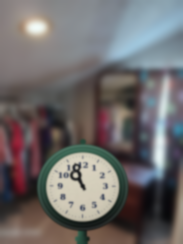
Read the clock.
10:57
